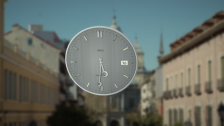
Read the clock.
5:31
